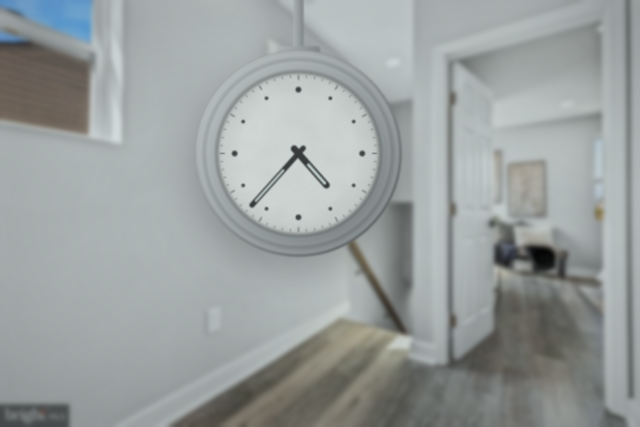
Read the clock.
4:37
